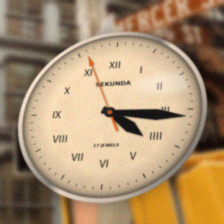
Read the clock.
4:15:56
